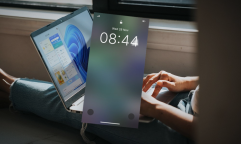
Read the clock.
8:44
